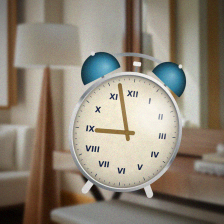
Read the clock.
8:57
